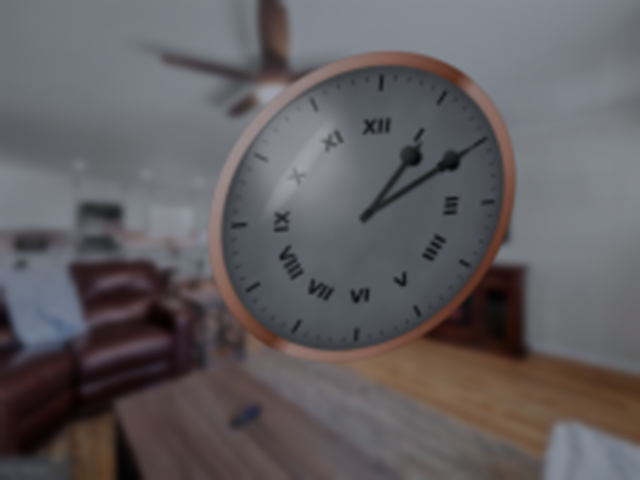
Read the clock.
1:10
